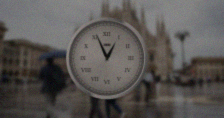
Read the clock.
12:56
